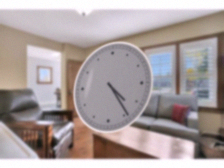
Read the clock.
4:24
